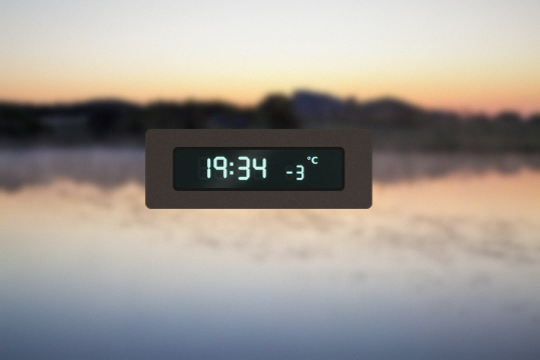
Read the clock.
19:34
